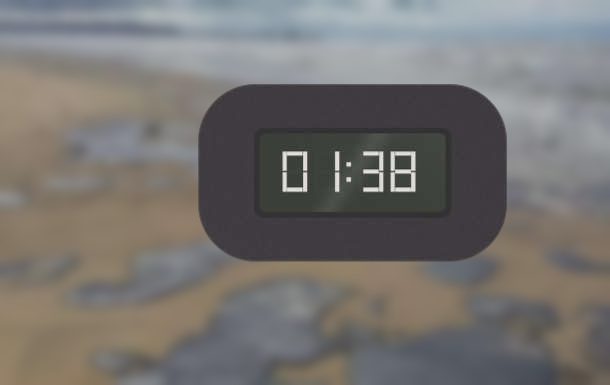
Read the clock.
1:38
